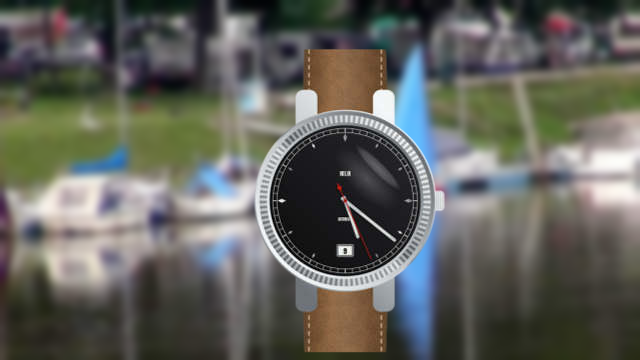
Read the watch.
5:21:26
